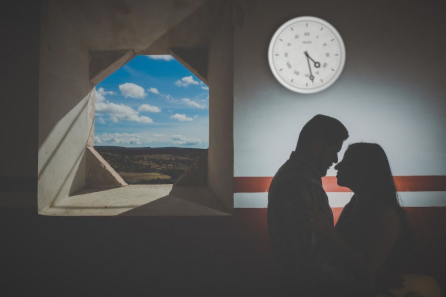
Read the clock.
4:28
